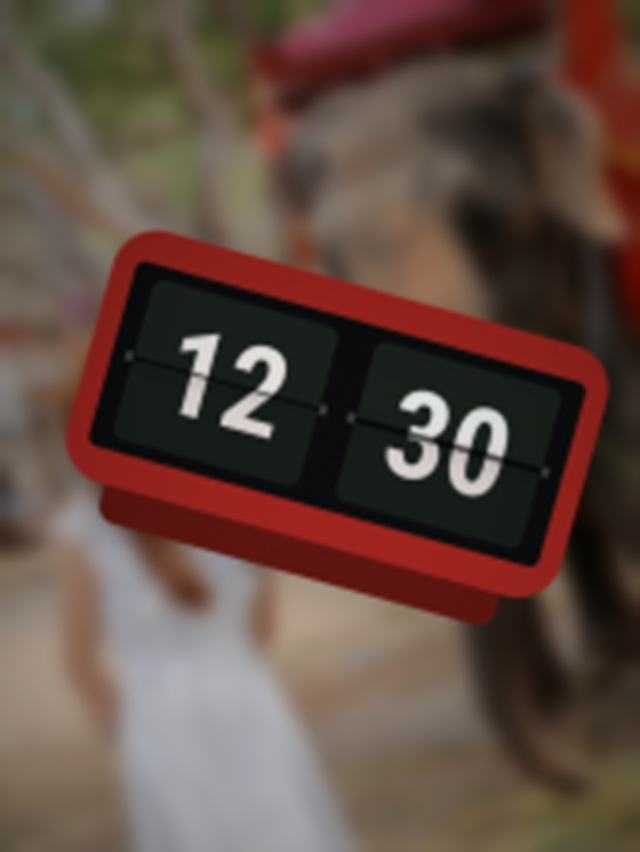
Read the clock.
12:30
